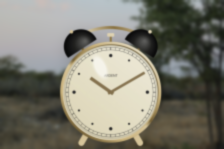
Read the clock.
10:10
